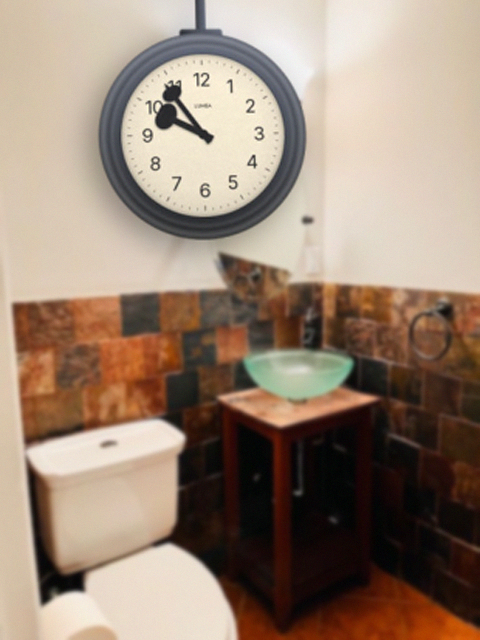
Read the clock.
9:54
